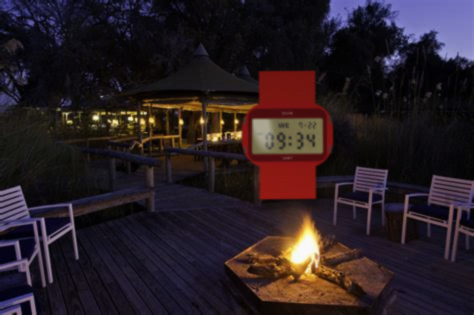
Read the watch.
9:34
